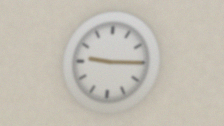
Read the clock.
9:15
